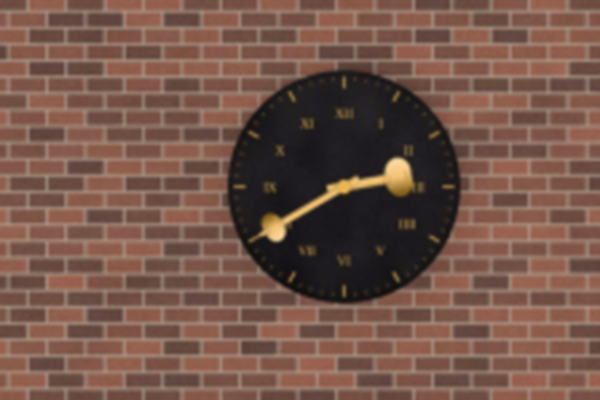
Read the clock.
2:40
